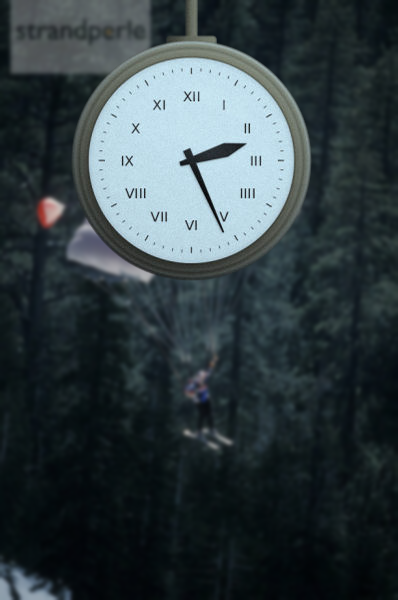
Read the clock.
2:26
